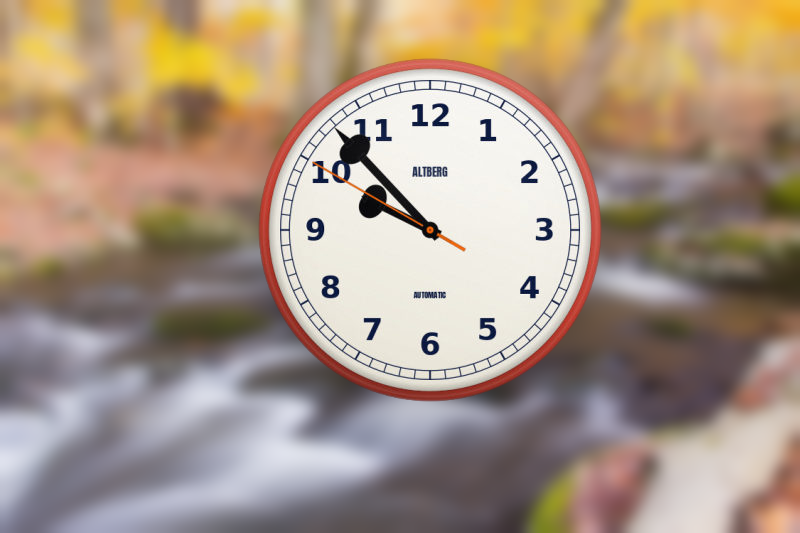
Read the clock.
9:52:50
